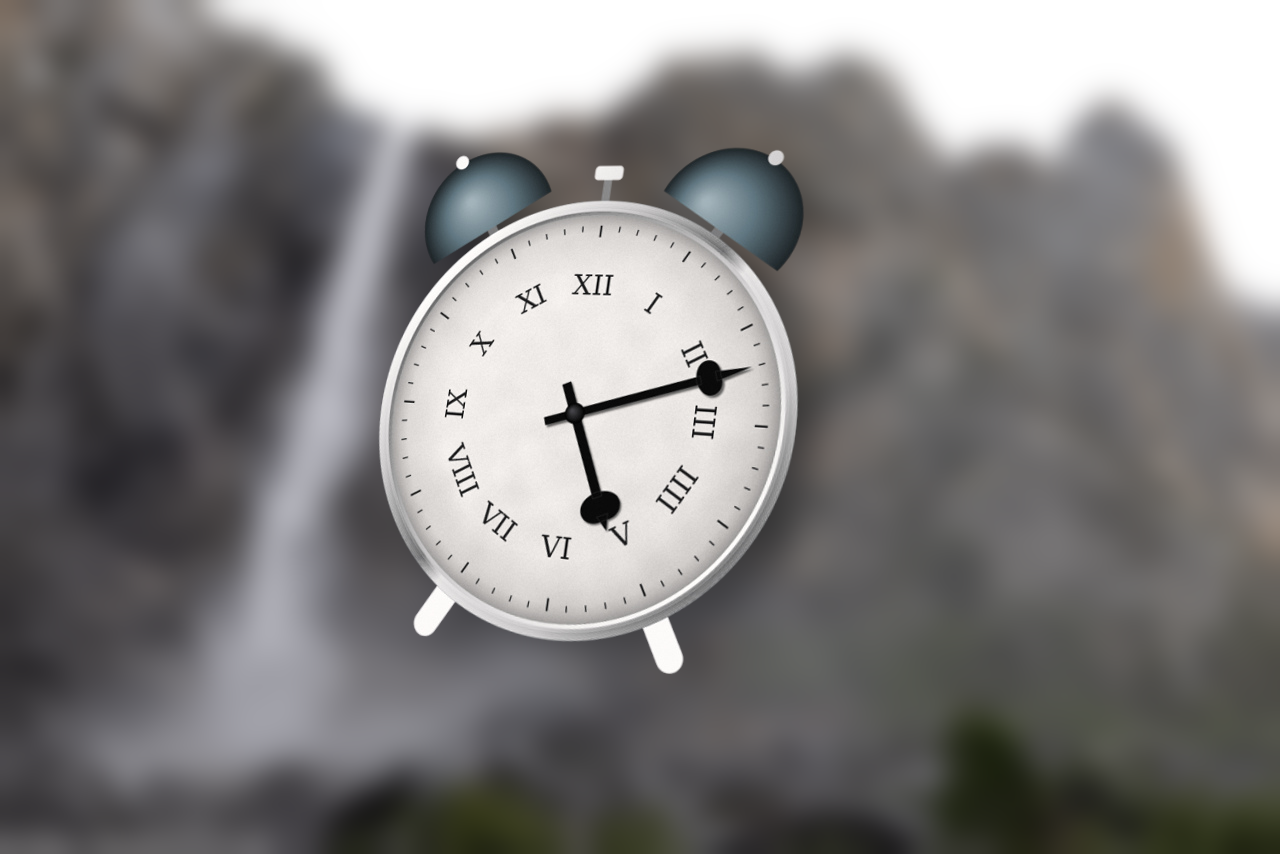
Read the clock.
5:12
